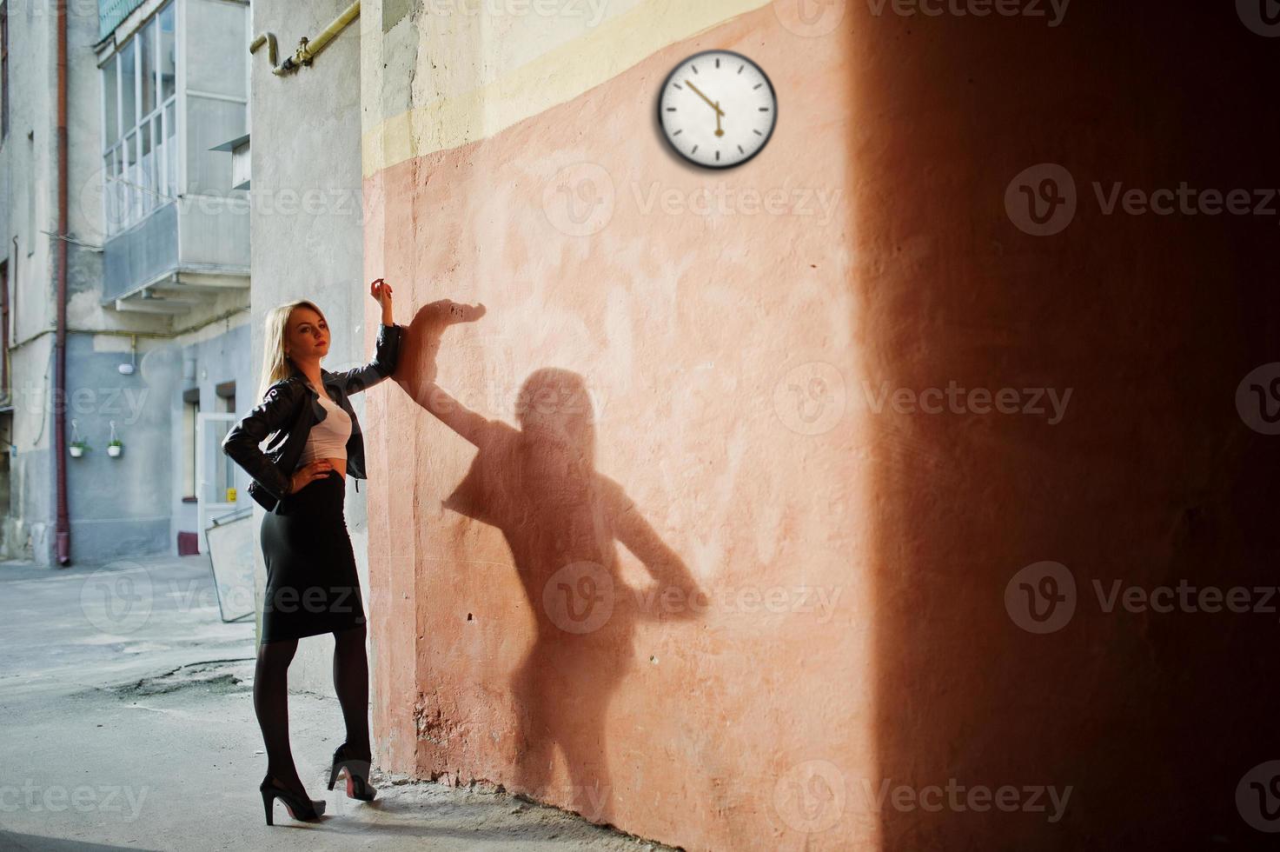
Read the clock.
5:52
